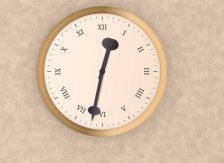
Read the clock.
12:32
